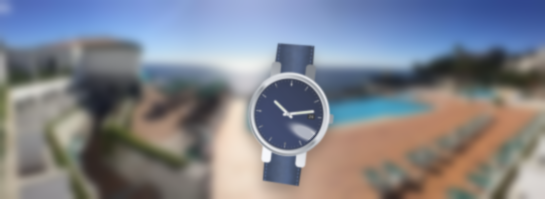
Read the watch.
10:13
